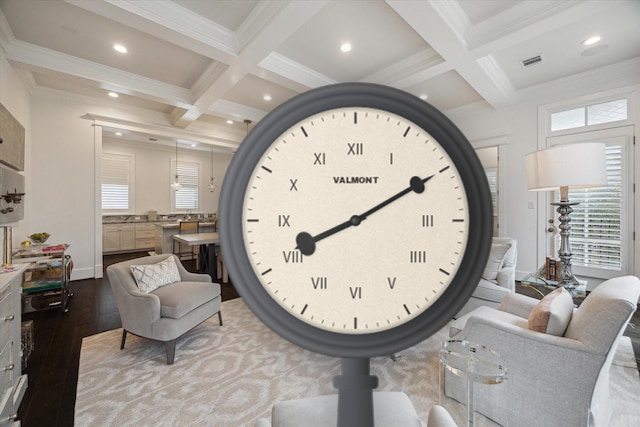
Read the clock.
8:10
